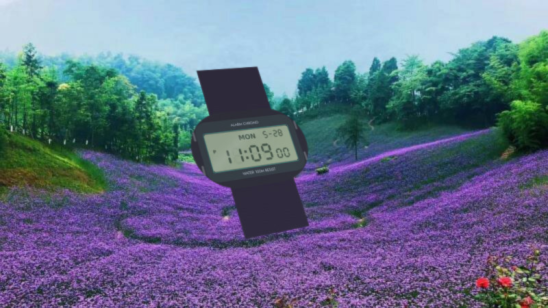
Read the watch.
11:09:00
